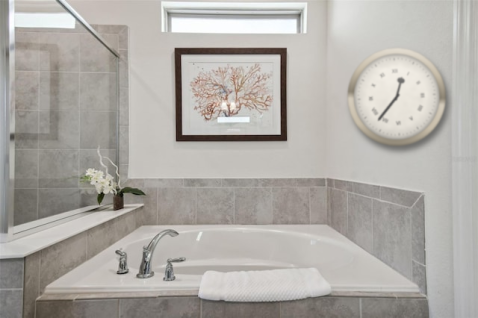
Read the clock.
12:37
